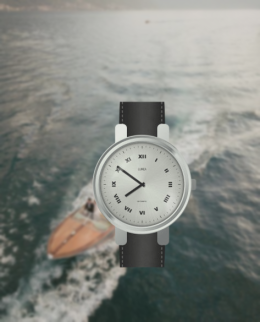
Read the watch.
7:51
